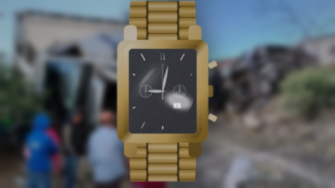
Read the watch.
9:02
